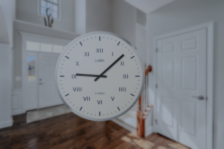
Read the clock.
9:08
